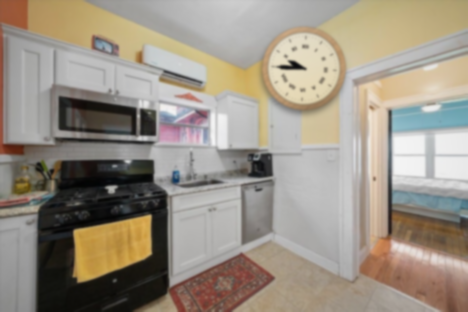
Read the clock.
9:45
